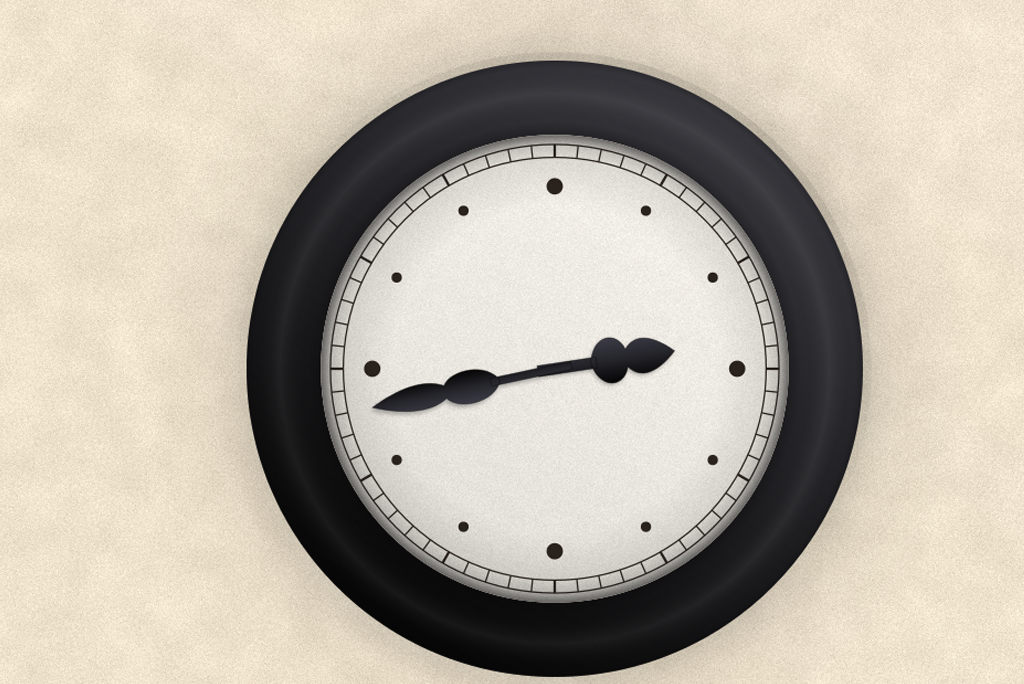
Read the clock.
2:43
